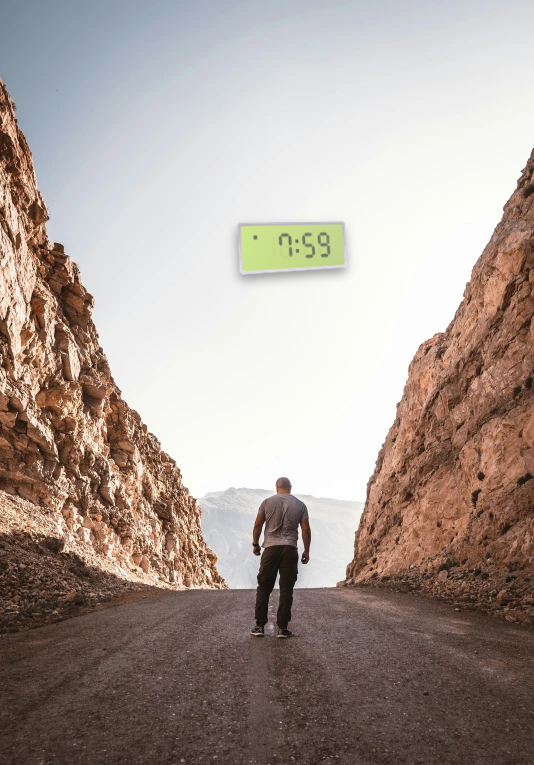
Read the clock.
7:59
